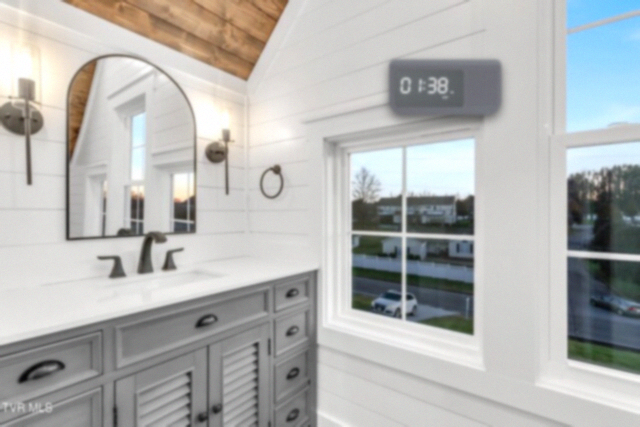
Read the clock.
1:38
